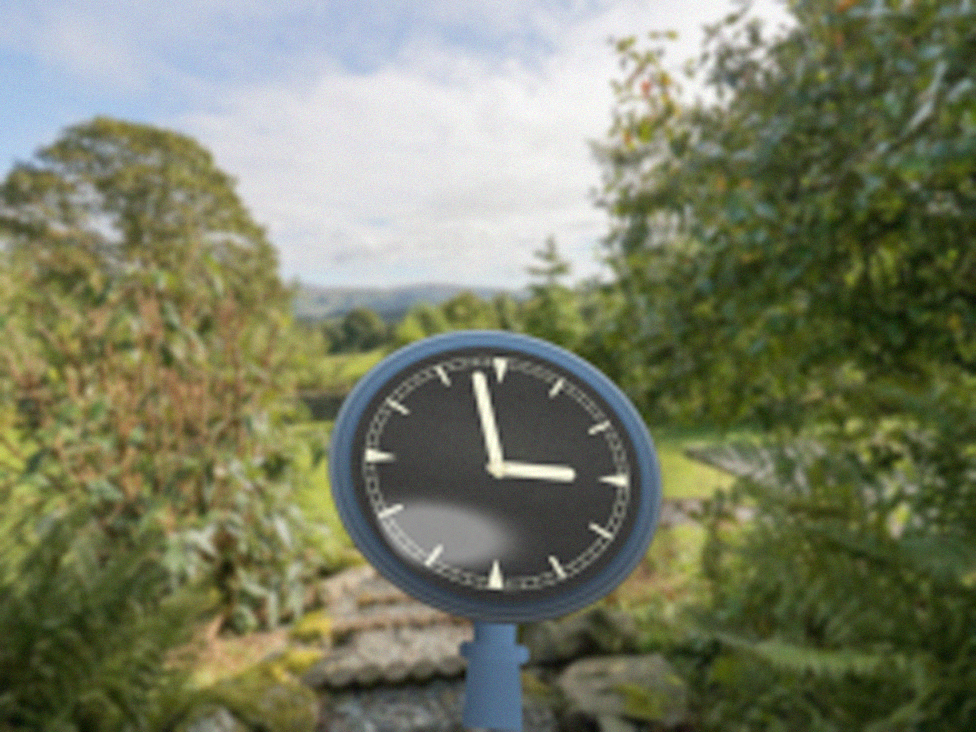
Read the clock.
2:58
